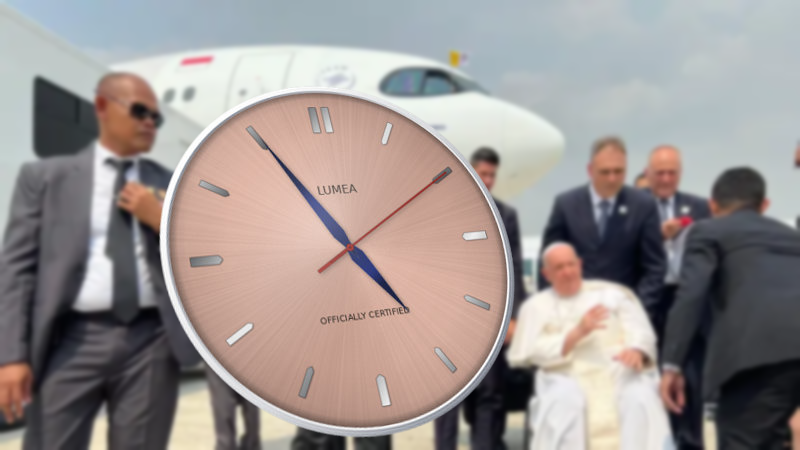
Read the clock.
4:55:10
